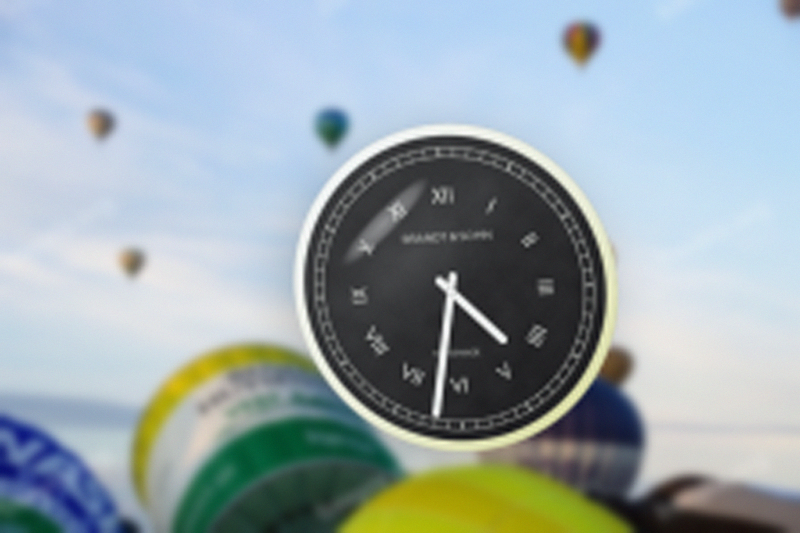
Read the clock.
4:32
